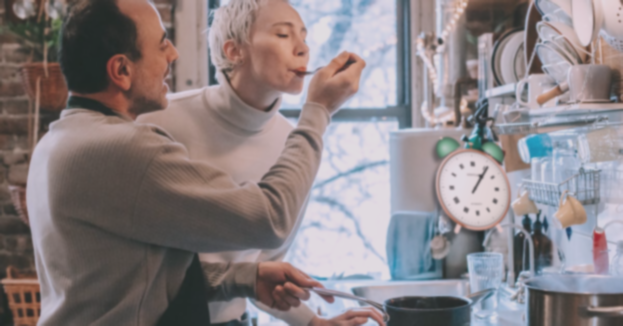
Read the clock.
1:06
